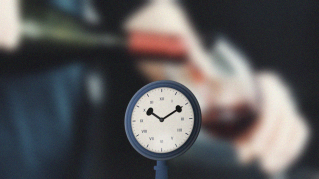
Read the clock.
10:10
